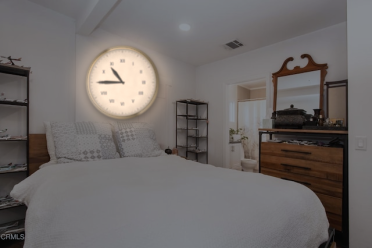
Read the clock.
10:45
